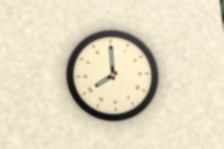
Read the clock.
8:00
